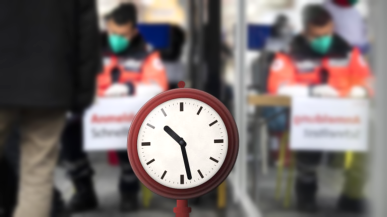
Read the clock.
10:28
